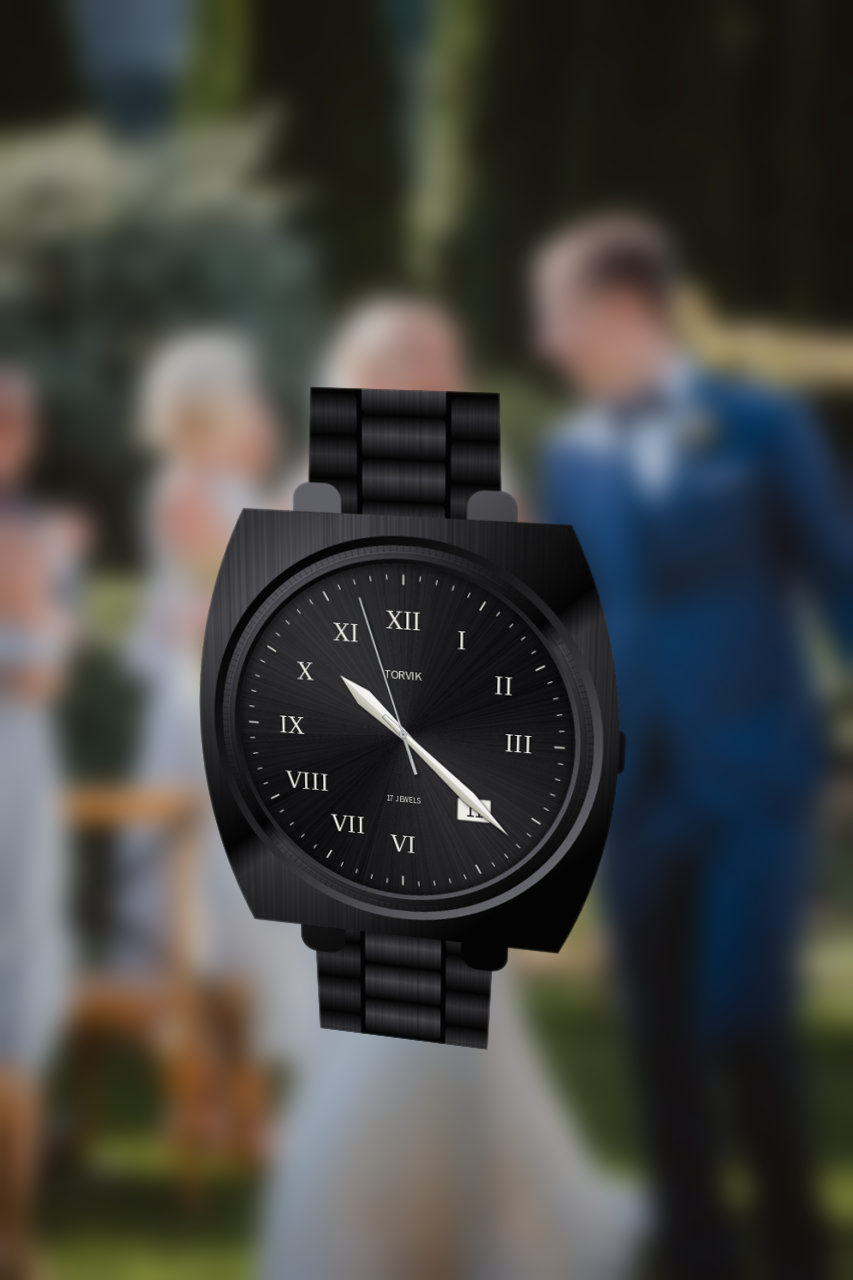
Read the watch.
10:21:57
